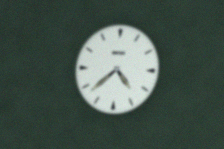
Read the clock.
4:38
